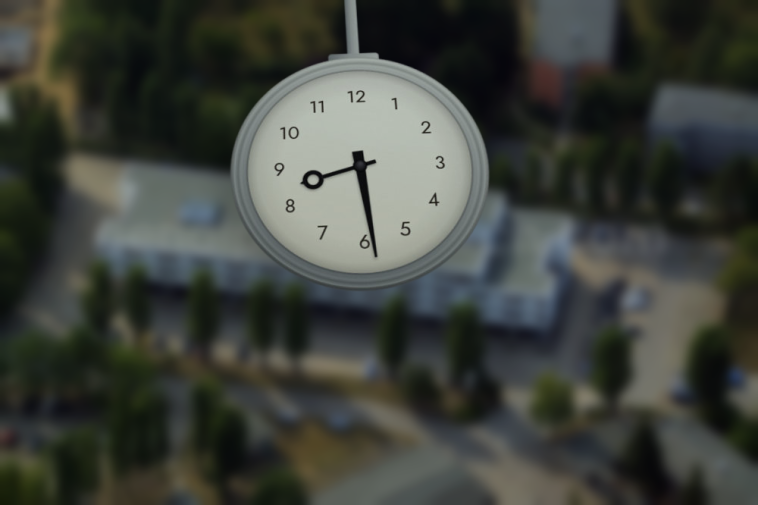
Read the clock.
8:29
